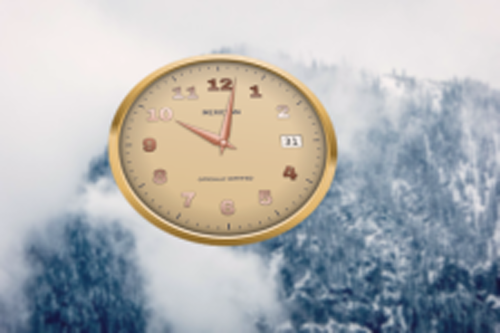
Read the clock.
10:02
